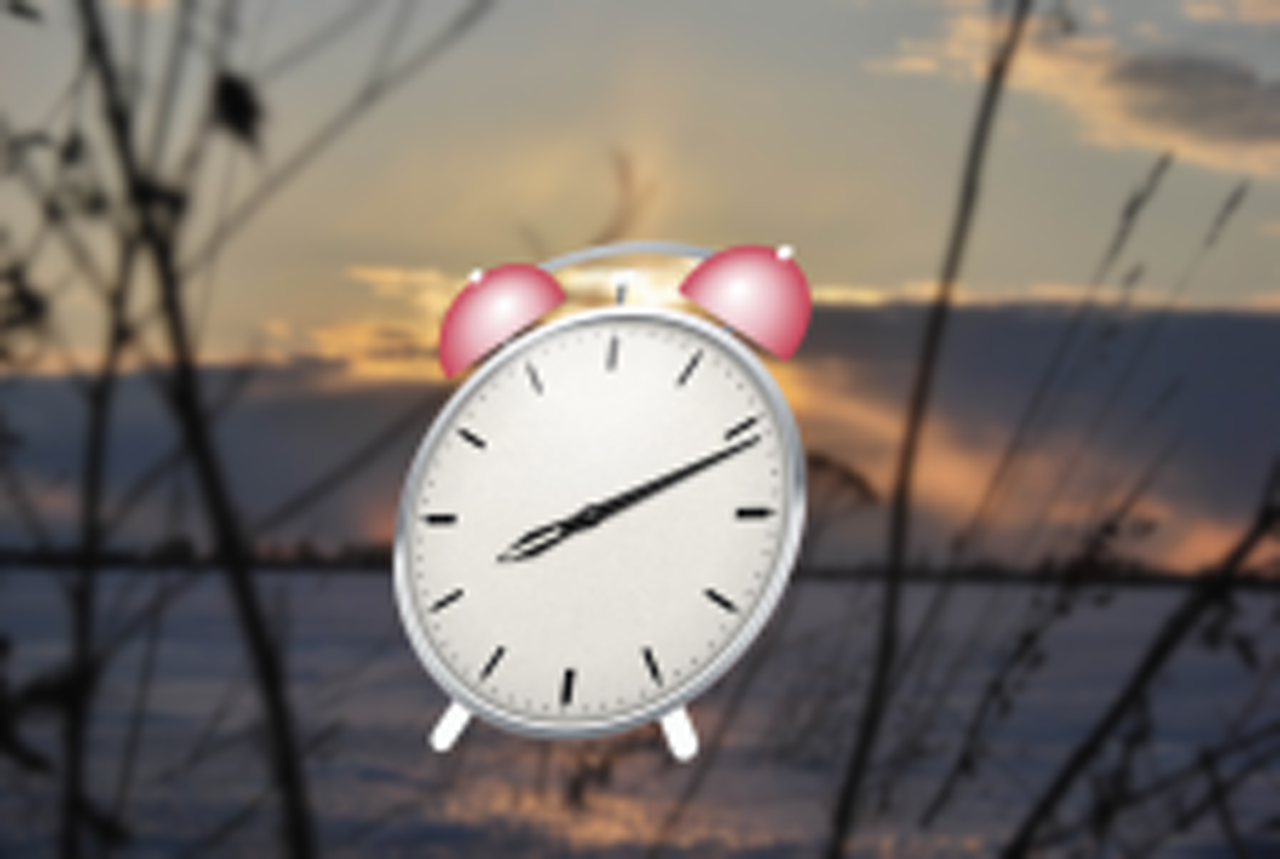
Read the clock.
8:11
